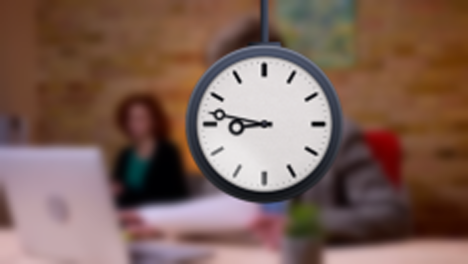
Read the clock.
8:47
